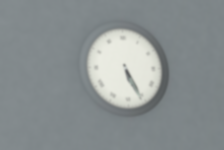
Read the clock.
5:26
